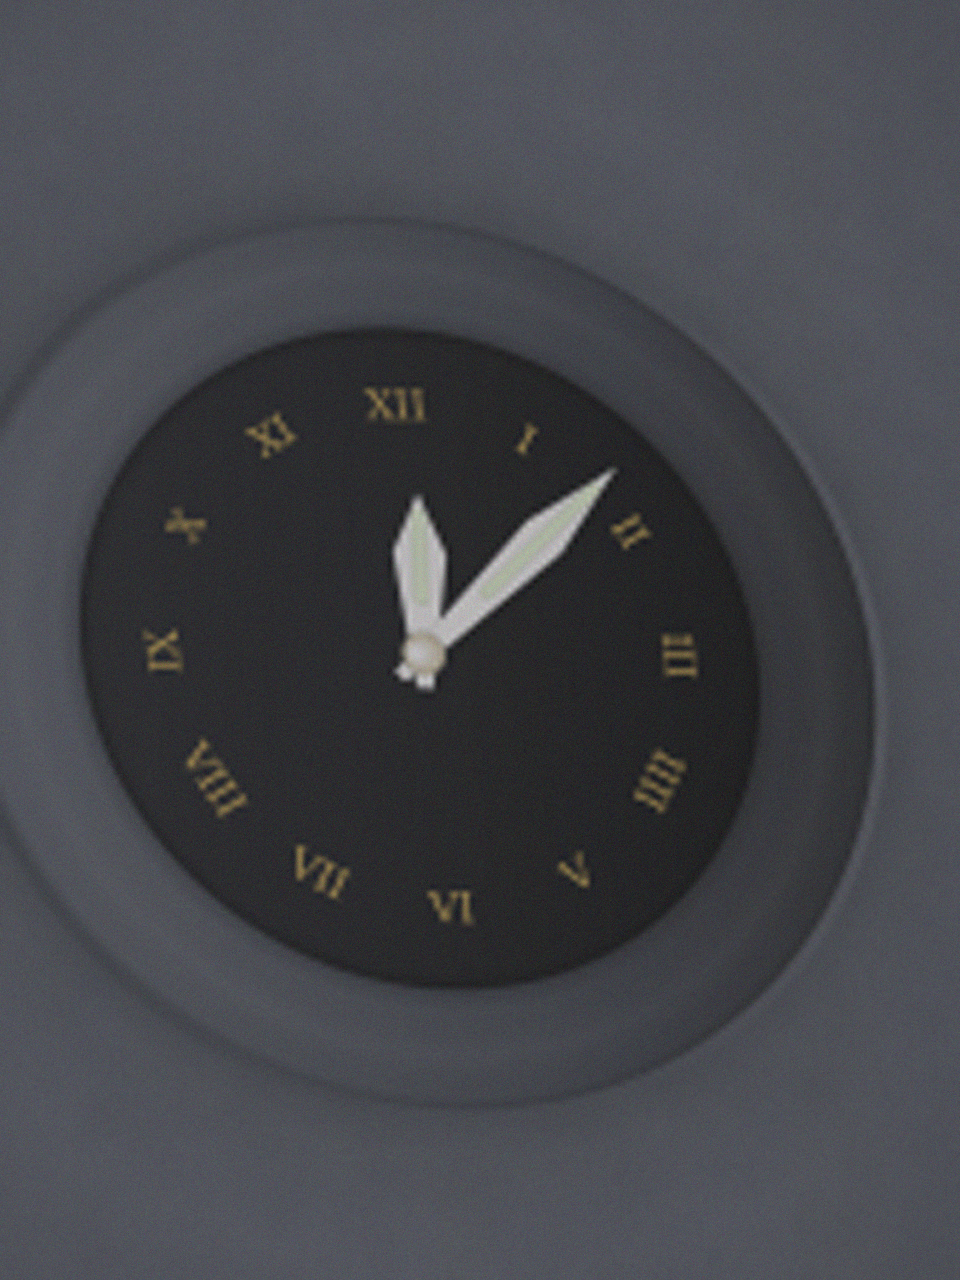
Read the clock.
12:08
